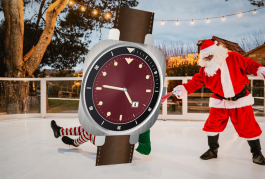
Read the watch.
4:46
